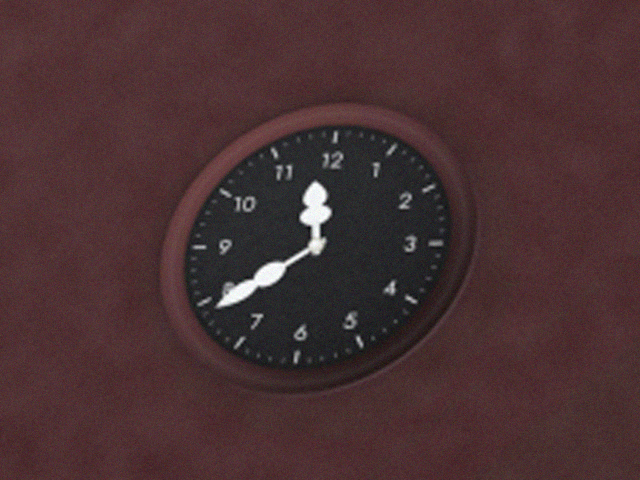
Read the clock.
11:39
